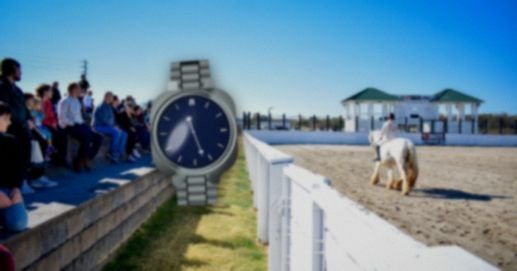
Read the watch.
11:27
